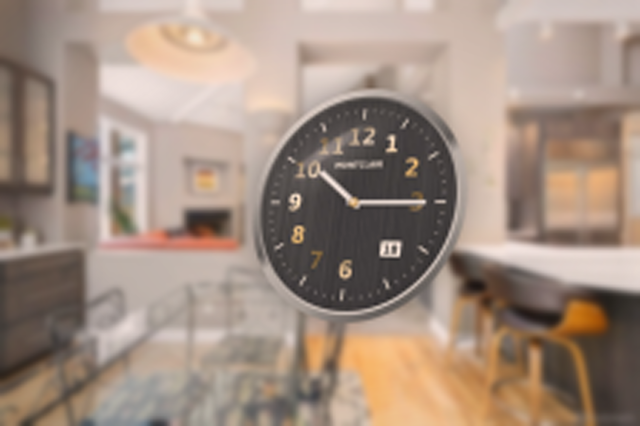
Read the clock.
10:15
